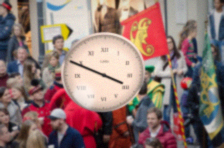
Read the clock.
3:49
